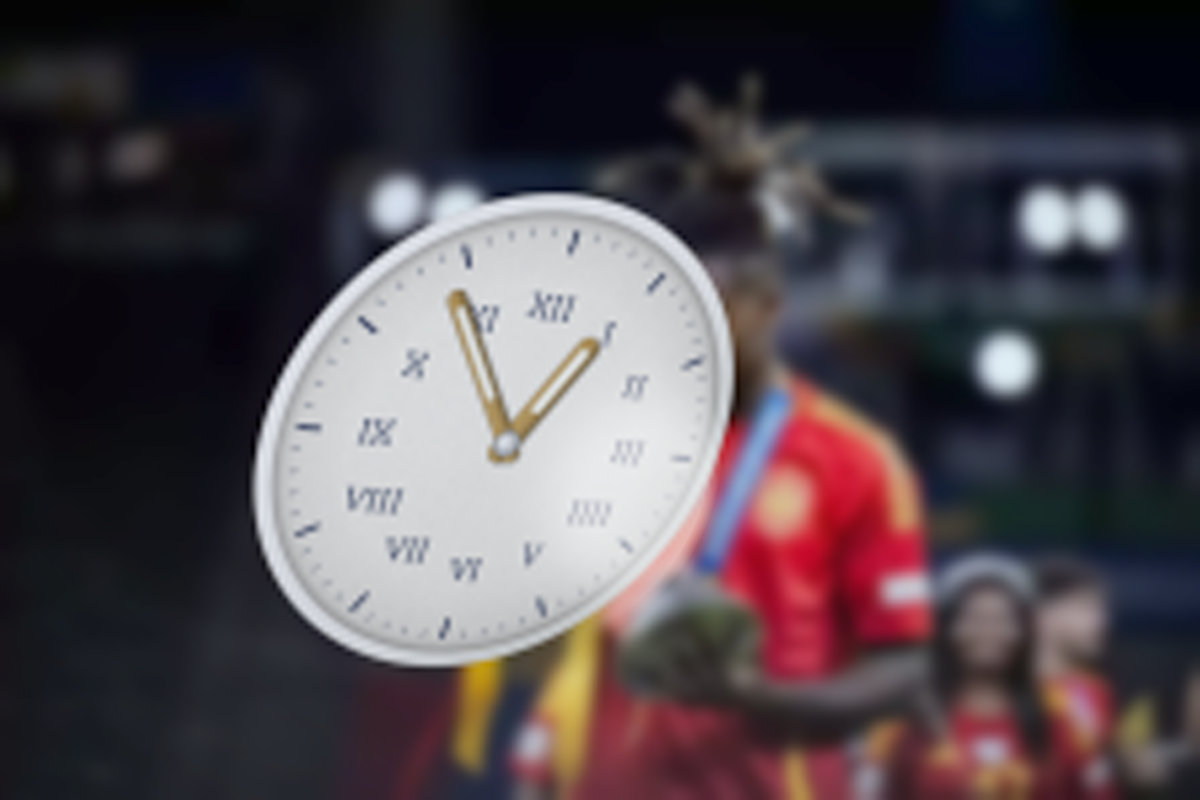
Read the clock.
12:54
